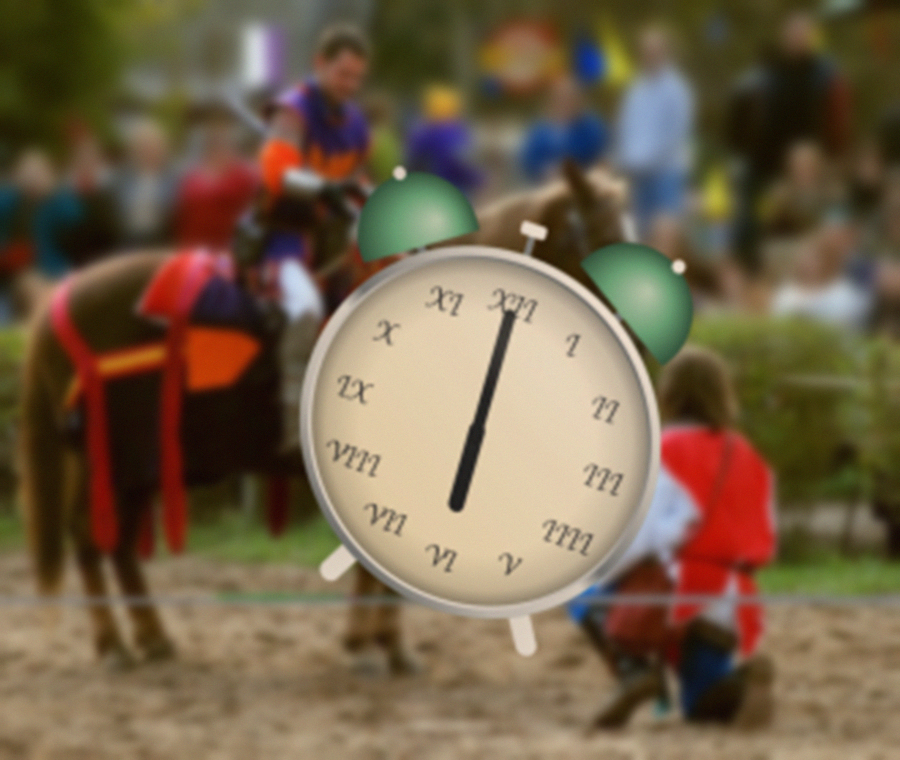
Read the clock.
6:00
